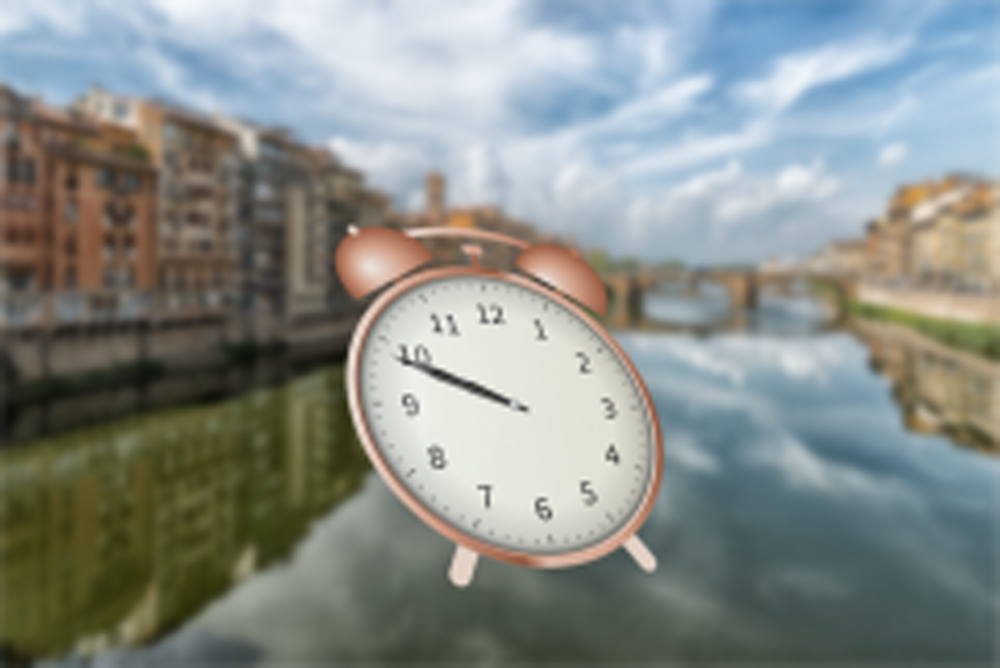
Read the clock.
9:49
